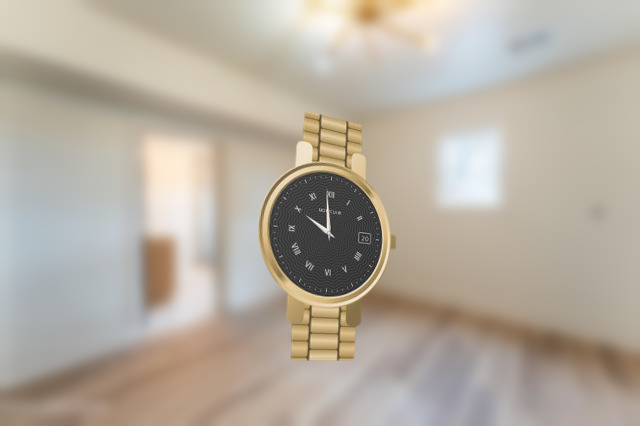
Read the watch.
9:59
